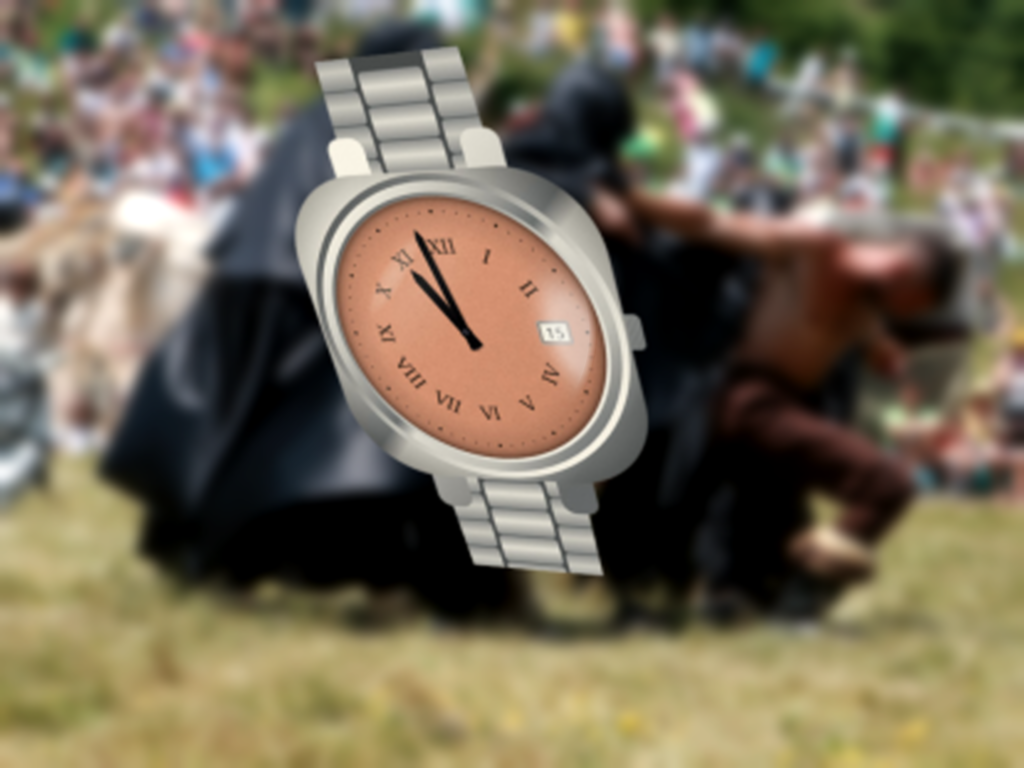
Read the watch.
10:58
